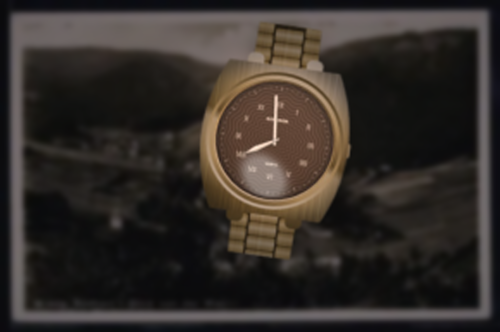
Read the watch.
7:59
